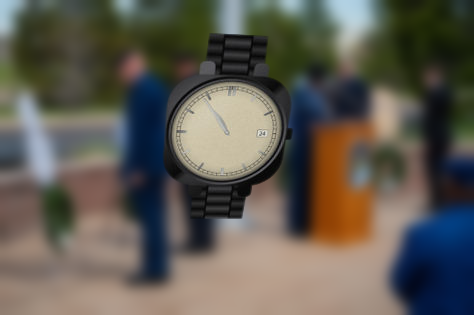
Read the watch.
10:54
